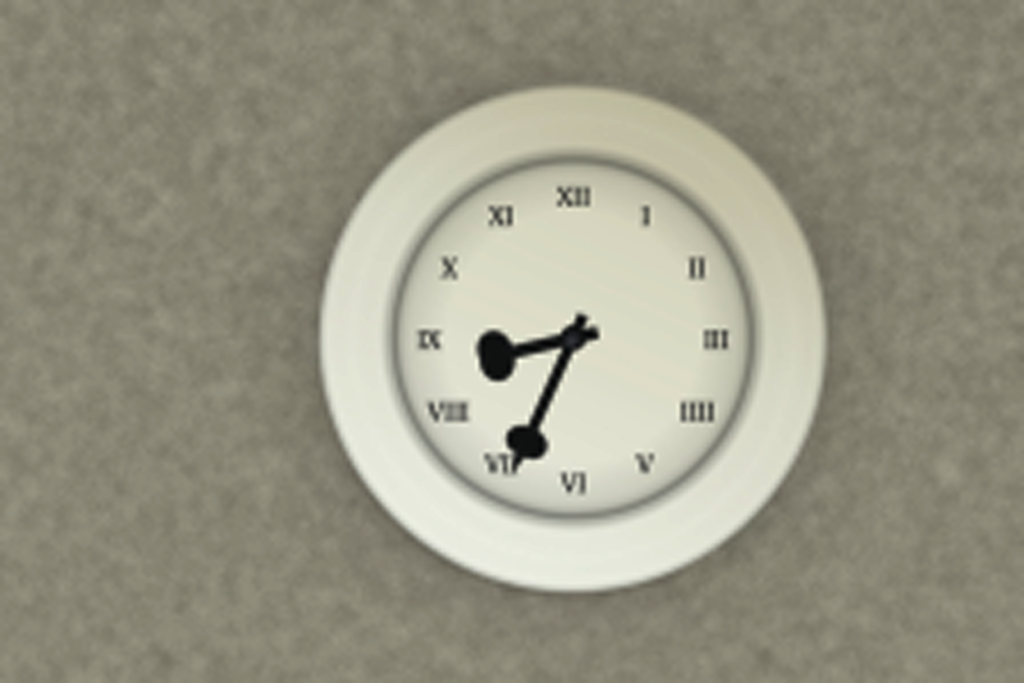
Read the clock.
8:34
